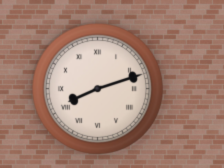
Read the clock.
8:12
